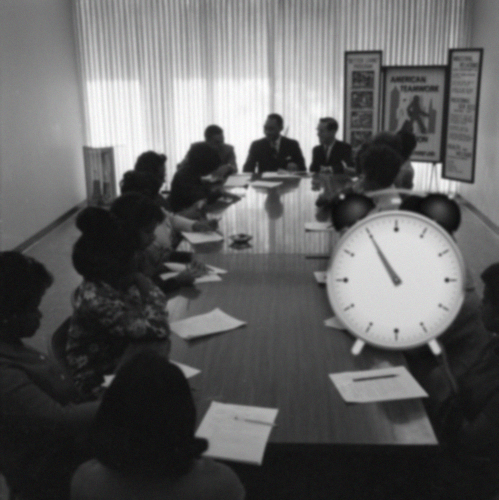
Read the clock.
10:55
